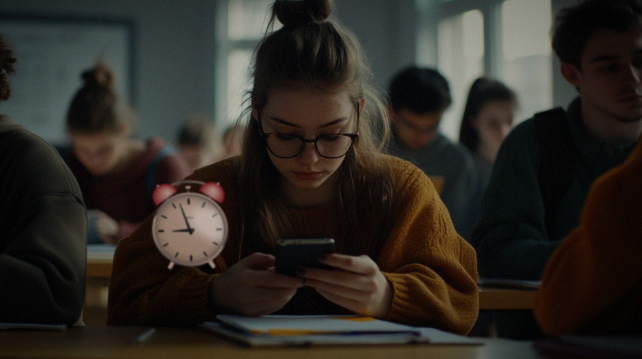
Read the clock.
8:57
